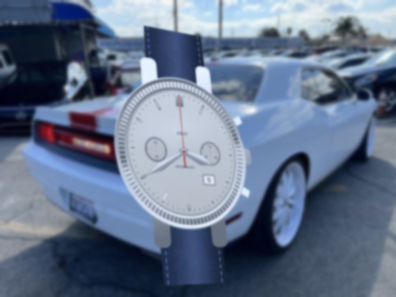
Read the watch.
3:40
